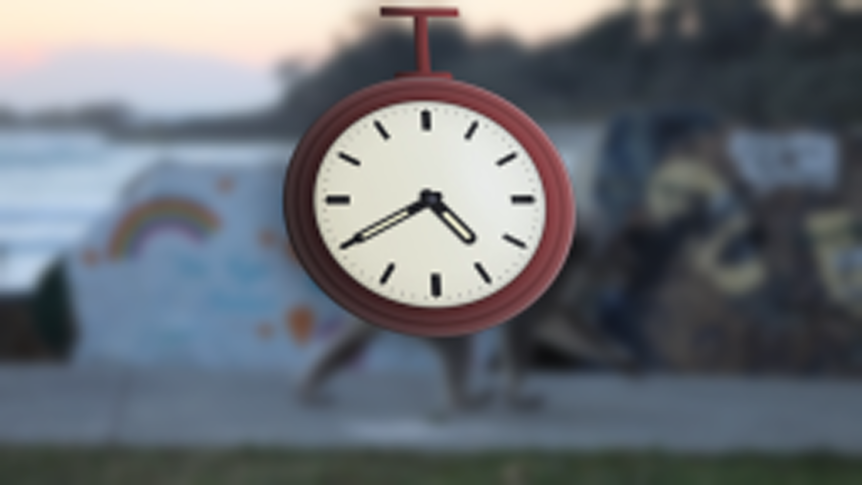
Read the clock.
4:40
